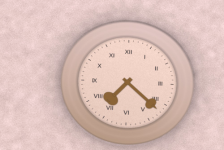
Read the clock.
7:22
